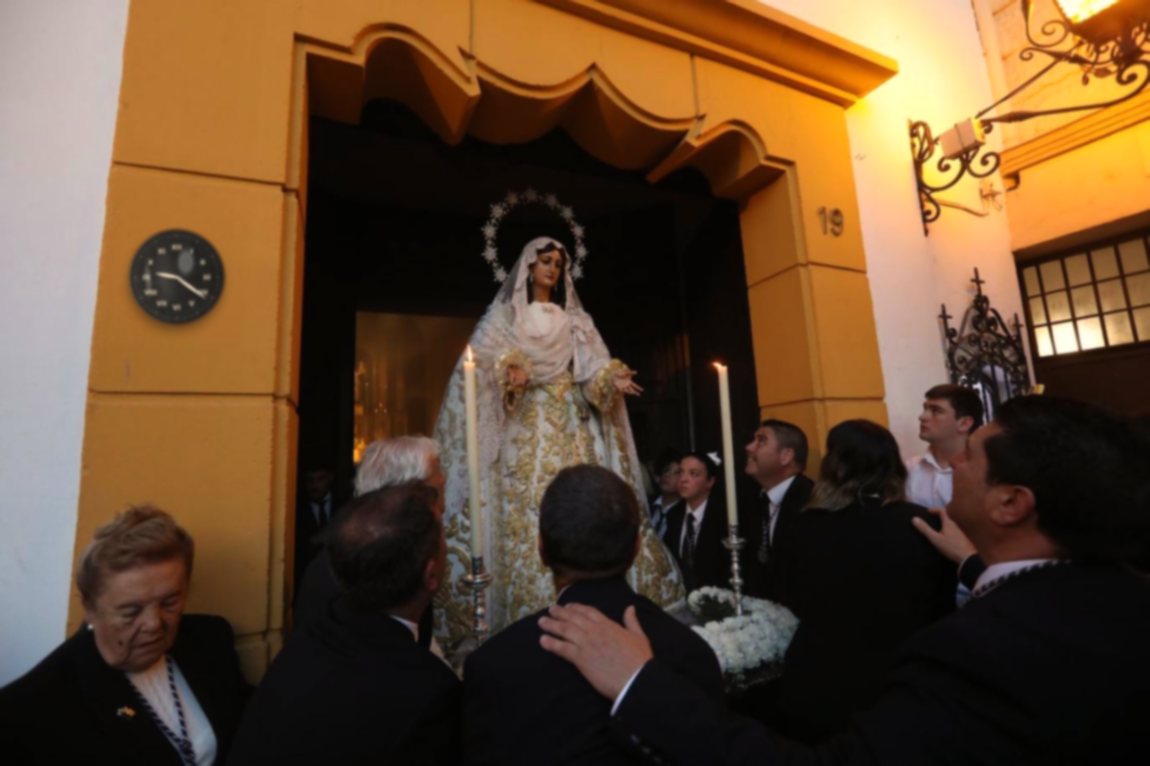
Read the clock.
9:21
